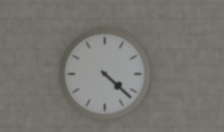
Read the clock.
4:22
